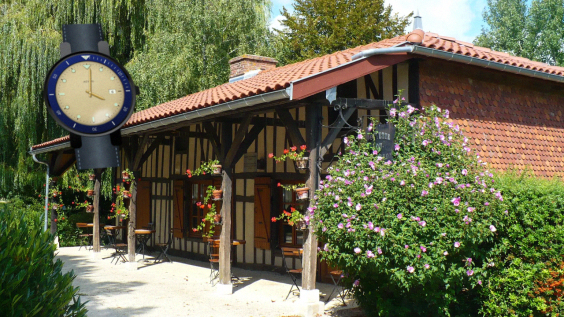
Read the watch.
4:01
